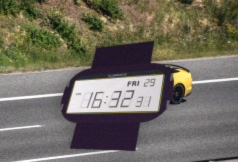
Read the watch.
16:32:31
